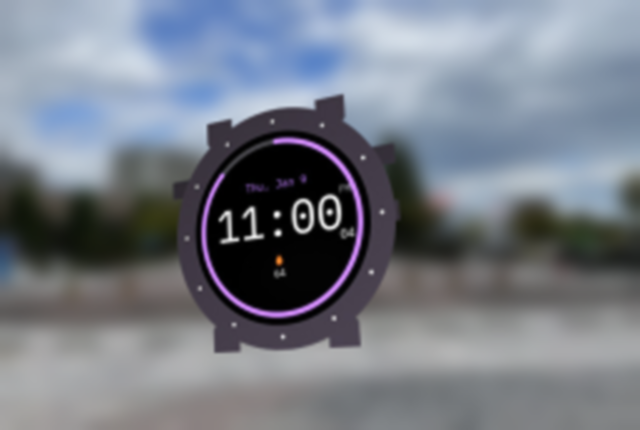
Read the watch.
11:00
